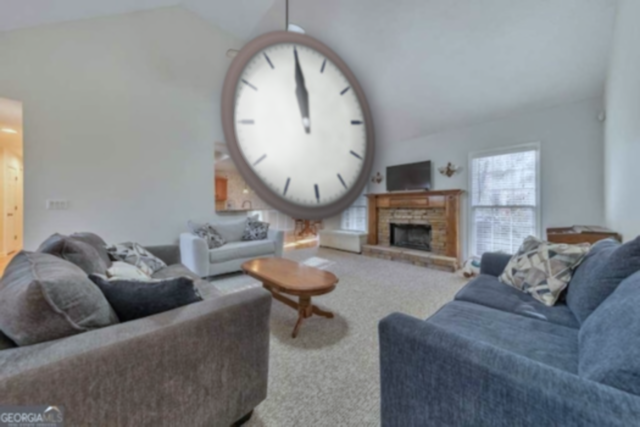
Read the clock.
12:00
